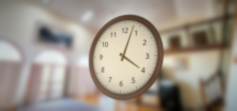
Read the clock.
4:03
